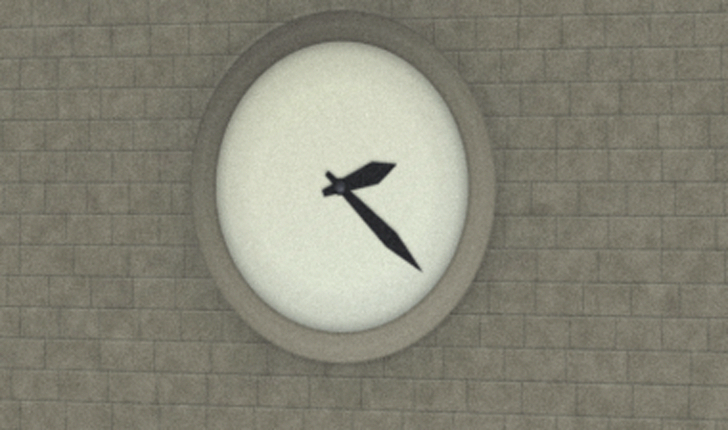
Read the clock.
2:22
